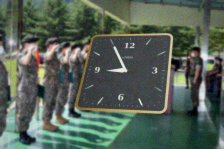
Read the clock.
8:55
